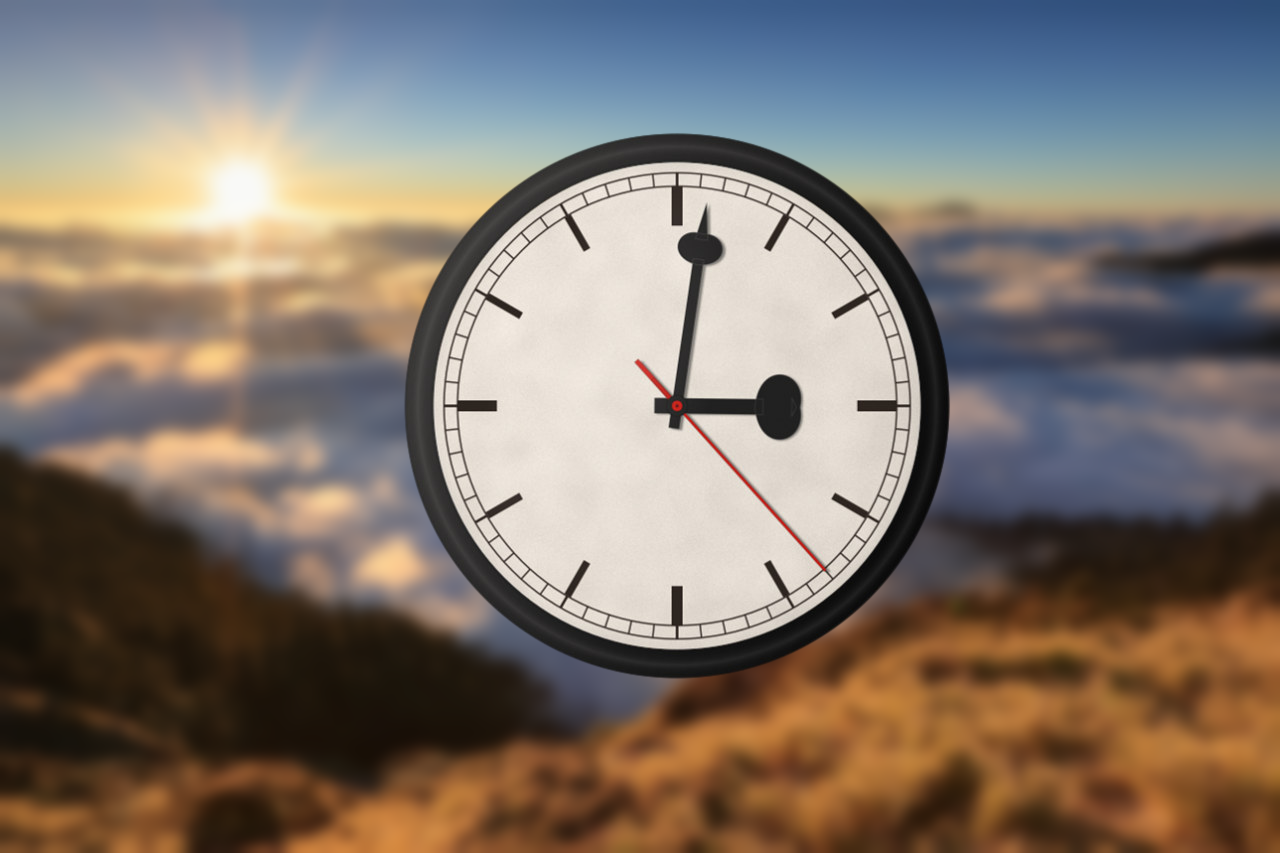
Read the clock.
3:01:23
